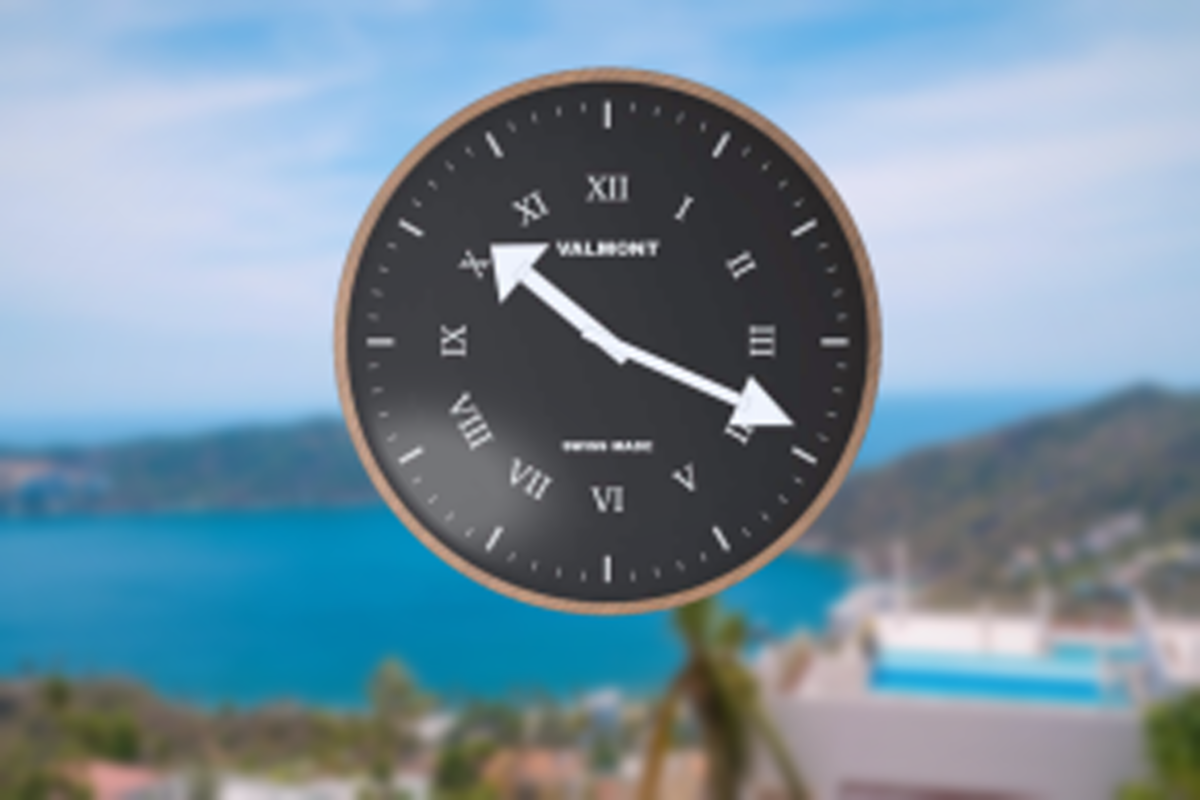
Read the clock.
10:19
